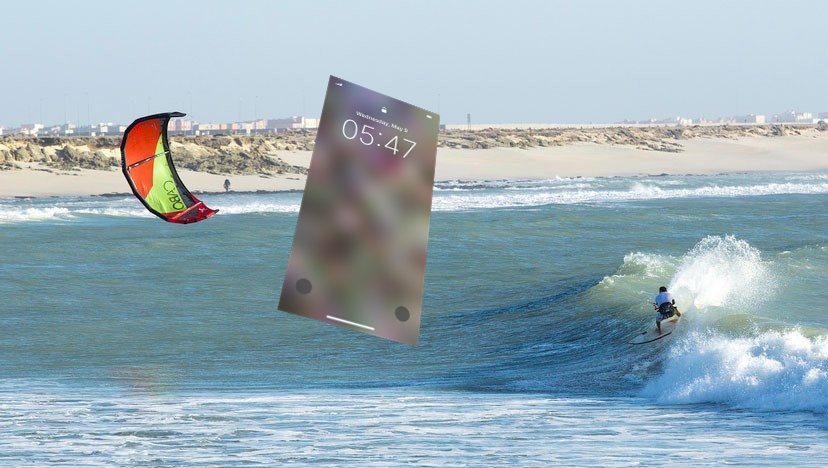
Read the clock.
5:47
